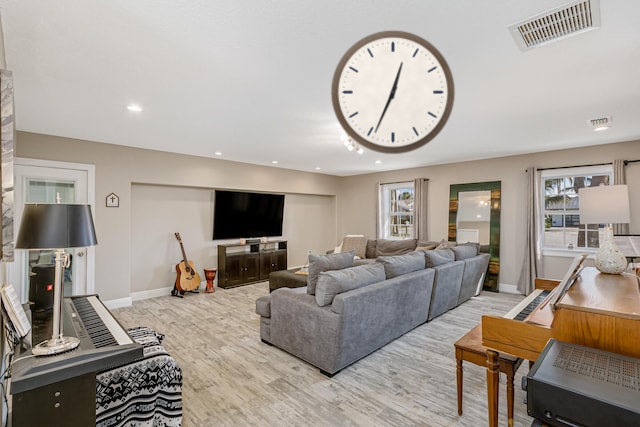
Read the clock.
12:34
